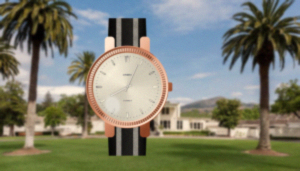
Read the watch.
8:04
